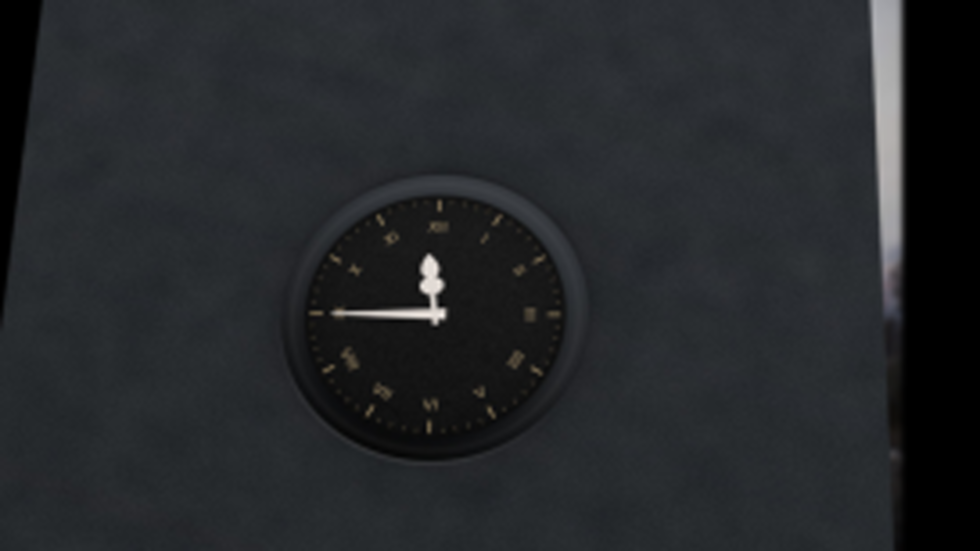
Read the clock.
11:45
